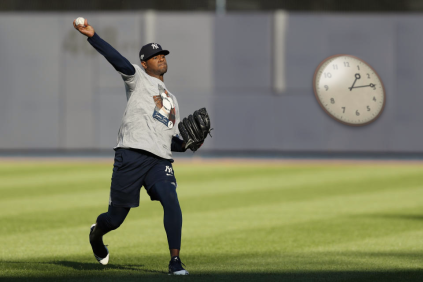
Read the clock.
1:14
